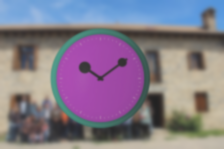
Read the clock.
10:09
